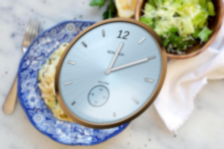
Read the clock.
12:10
